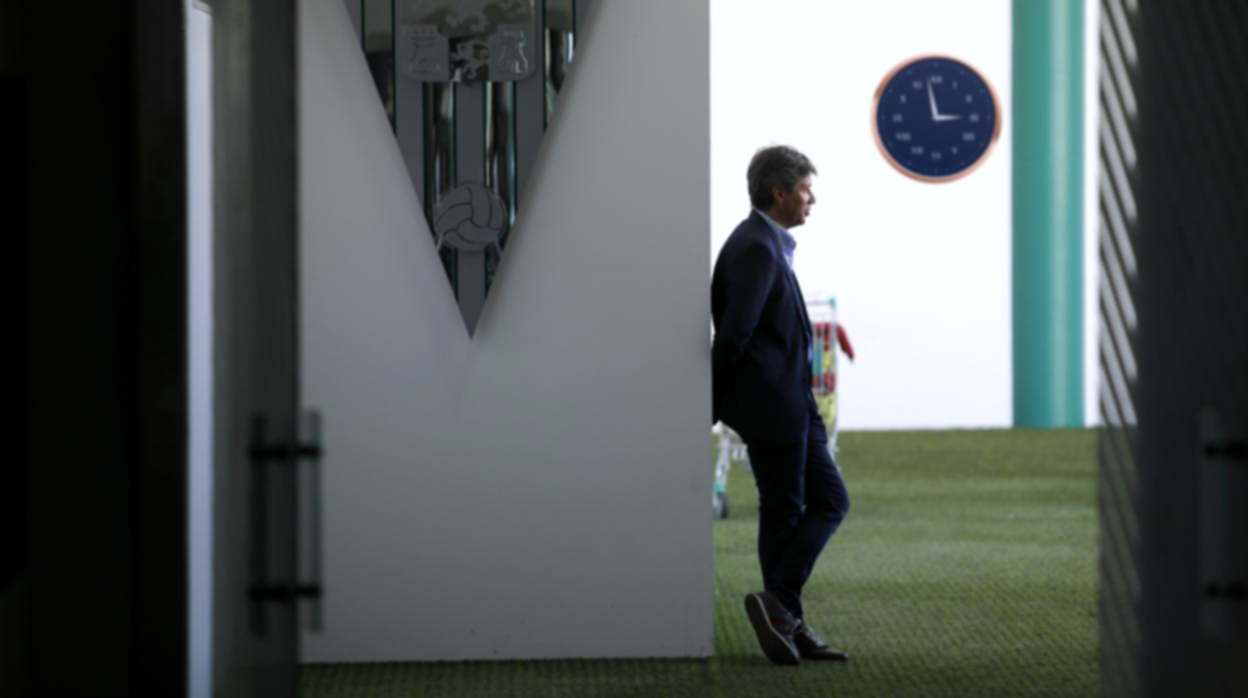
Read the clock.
2:58
